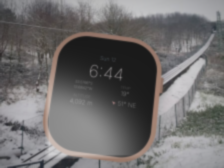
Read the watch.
6:44
